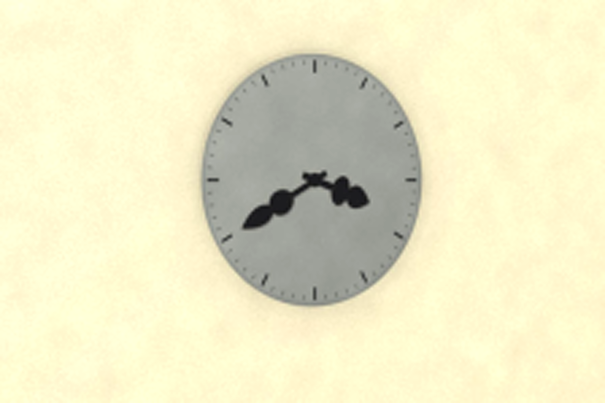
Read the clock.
3:40
